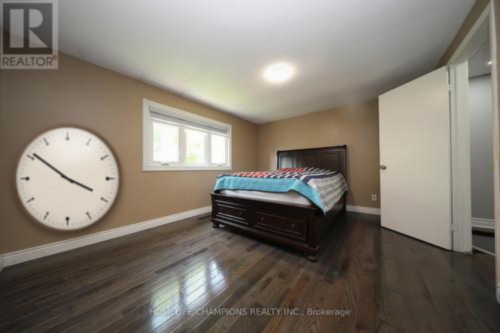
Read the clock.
3:51
